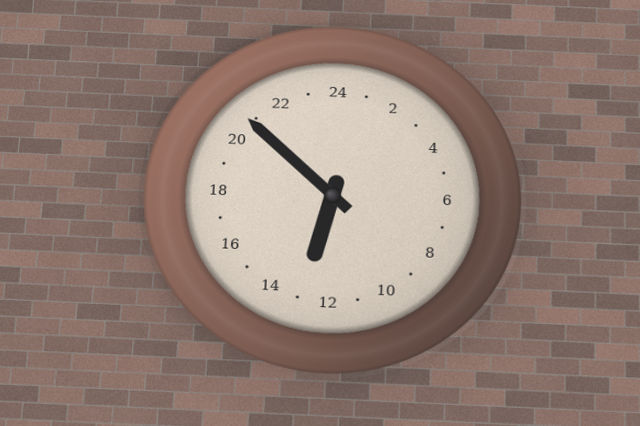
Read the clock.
12:52
